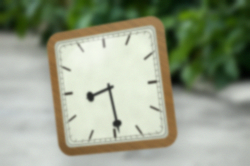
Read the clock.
8:29
